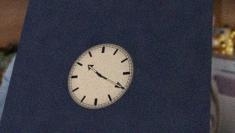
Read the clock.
10:20
